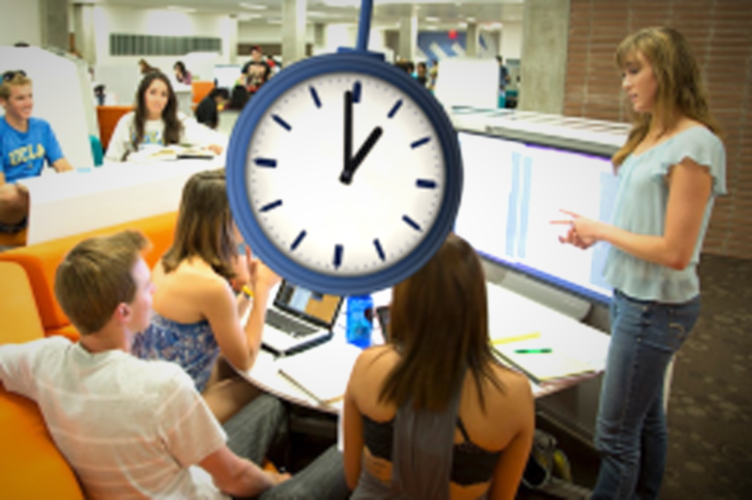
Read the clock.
12:59
